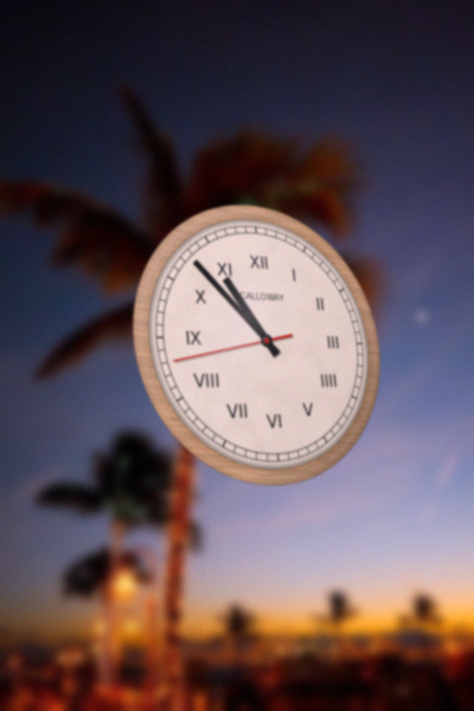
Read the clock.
10:52:43
